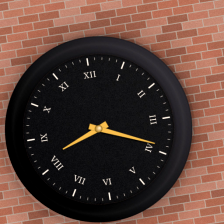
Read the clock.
8:19
